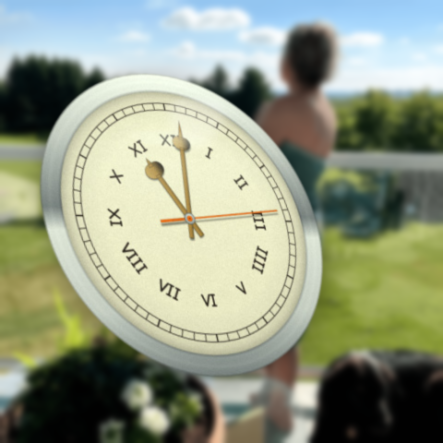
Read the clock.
11:01:14
